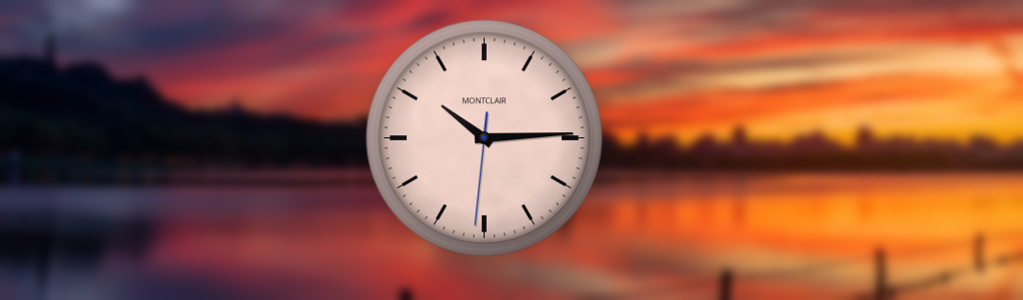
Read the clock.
10:14:31
